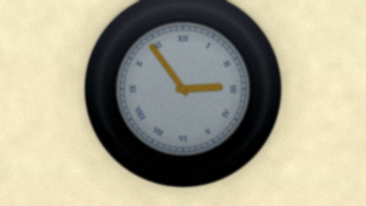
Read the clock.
2:54
